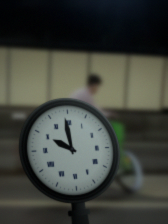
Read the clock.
9:59
